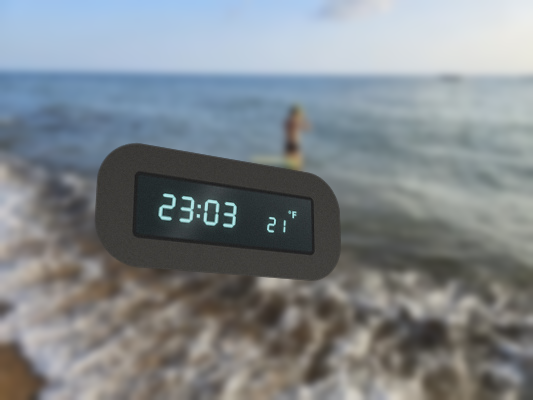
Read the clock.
23:03
